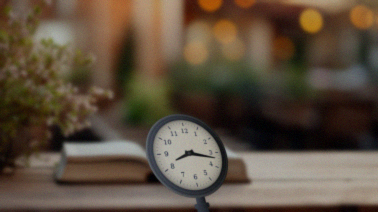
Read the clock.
8:17
